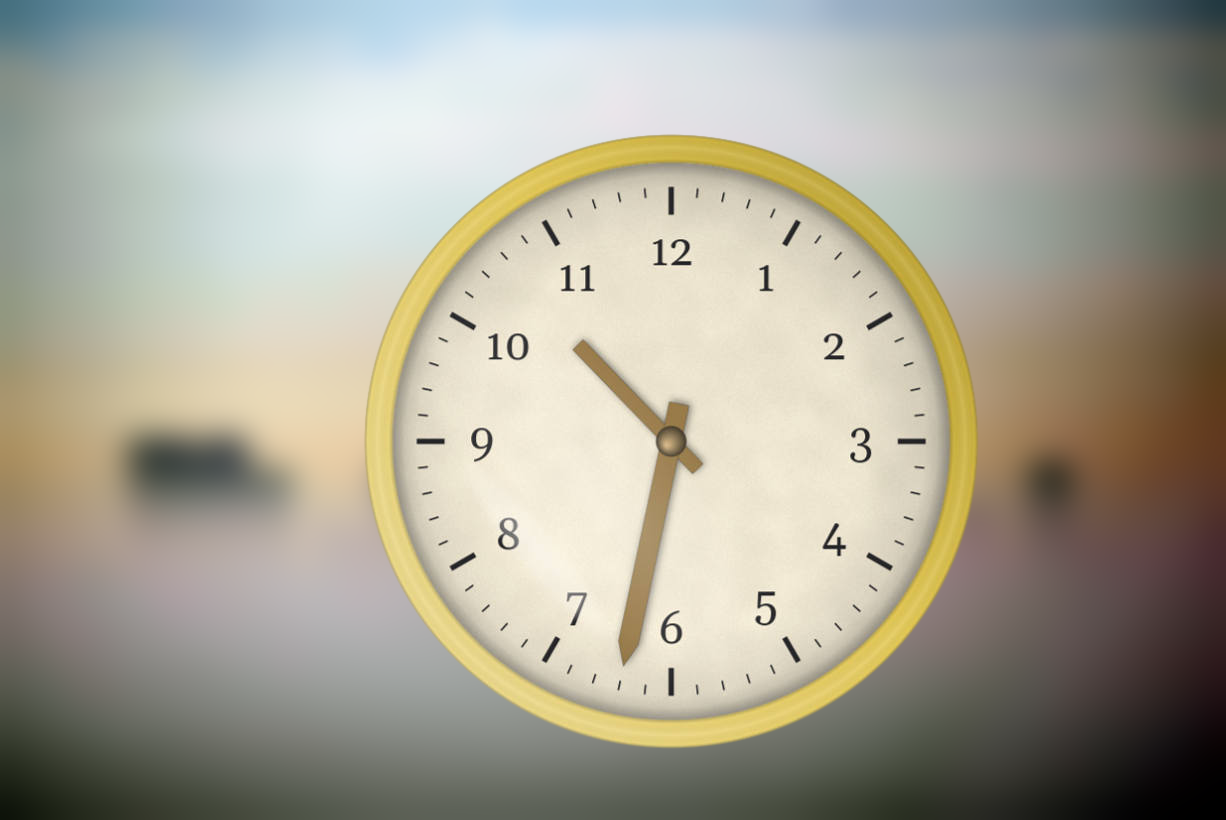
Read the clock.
10:32
